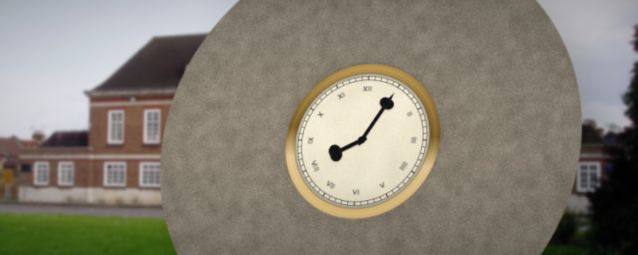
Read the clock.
8:05
